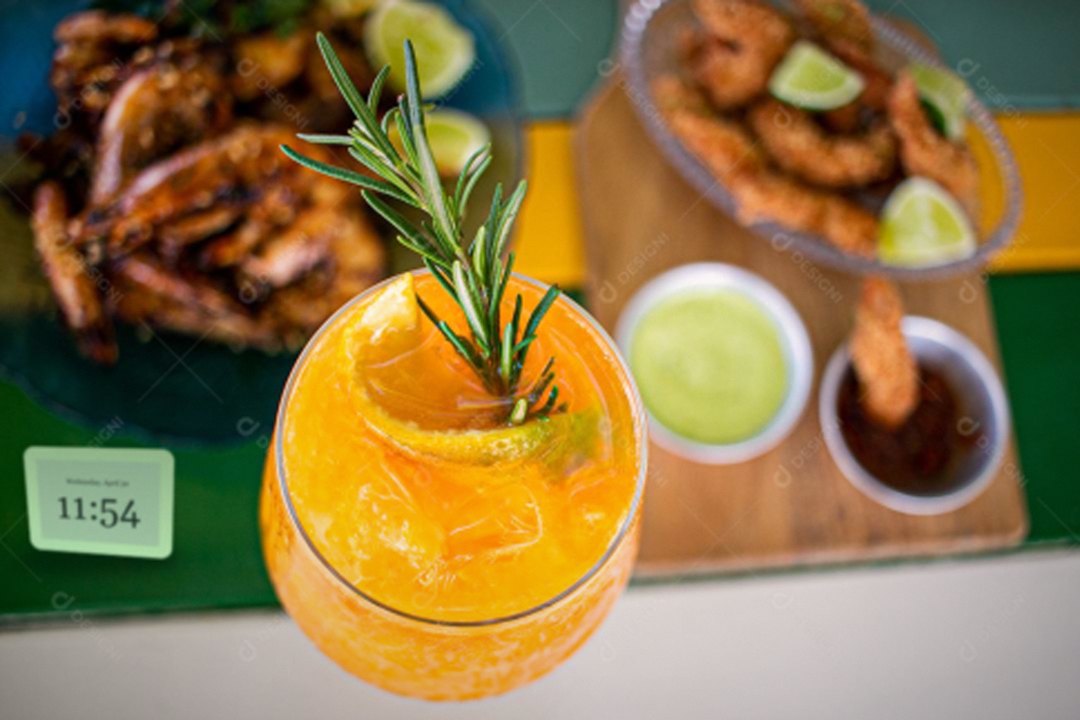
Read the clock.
11:54
